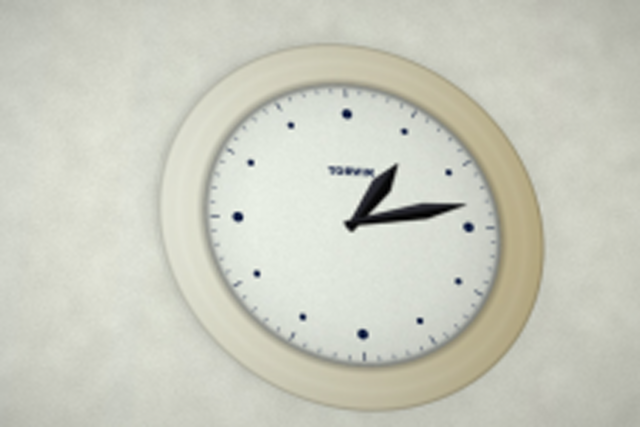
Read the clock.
1:13
